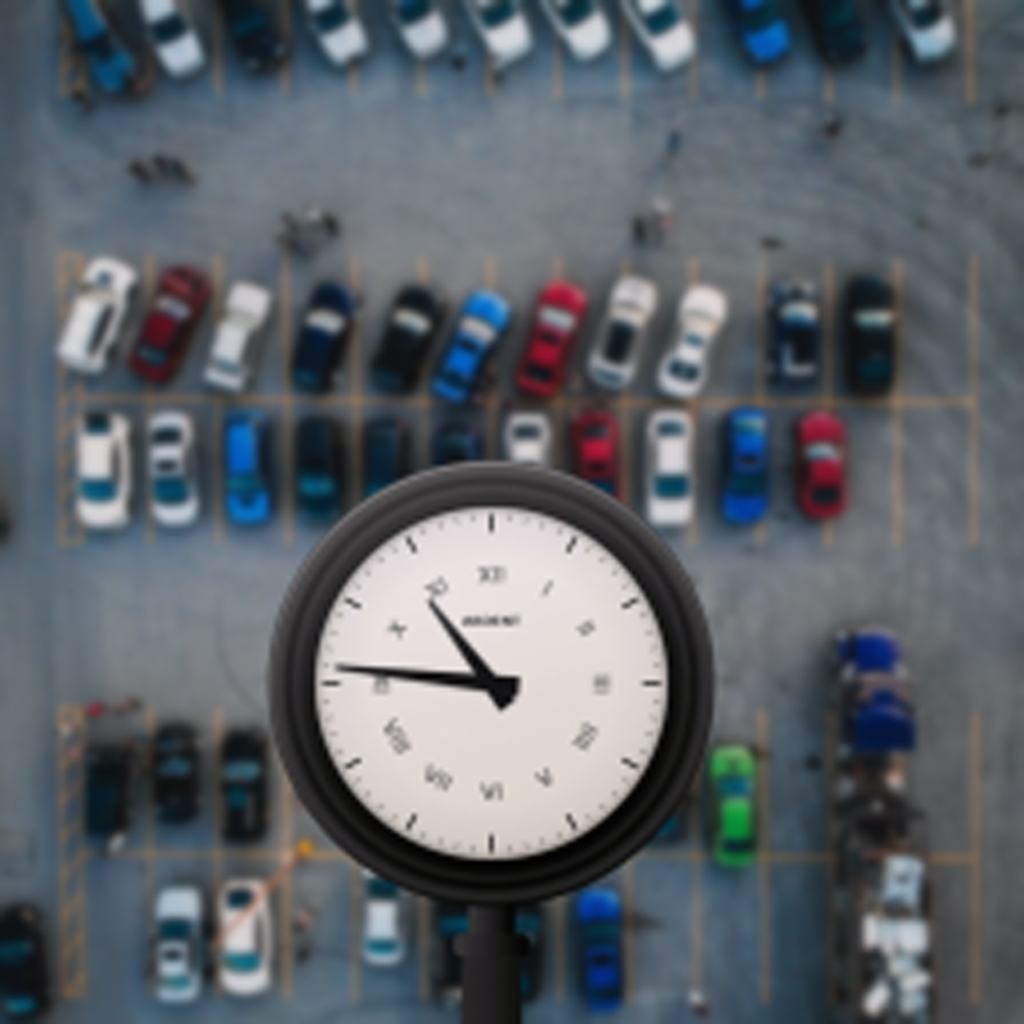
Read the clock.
10:46
